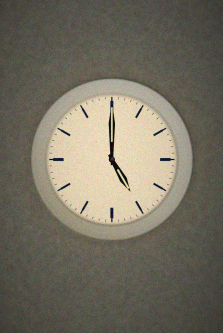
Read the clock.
5:00
